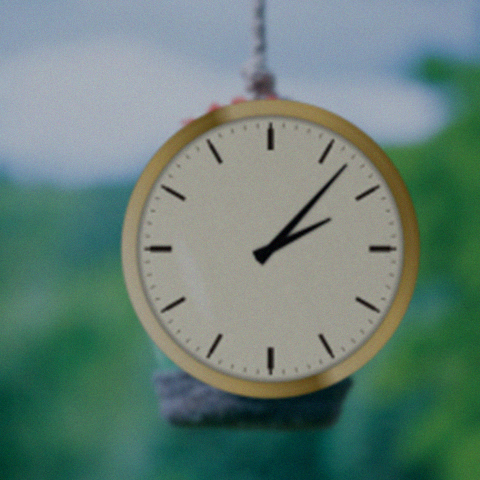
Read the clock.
2:07
